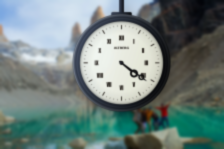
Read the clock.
4:21
